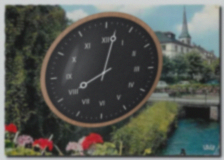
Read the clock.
8:02
